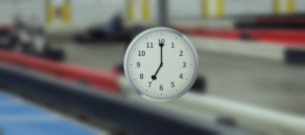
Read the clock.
7:00
